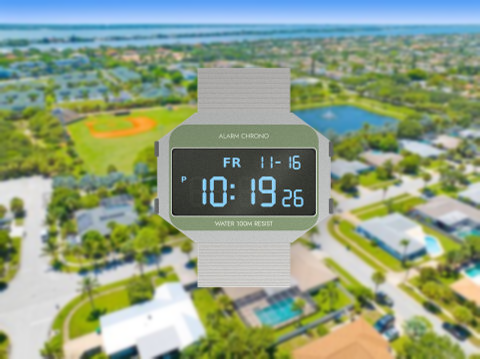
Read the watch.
10:19:26
